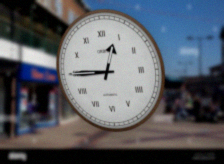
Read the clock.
12:45
